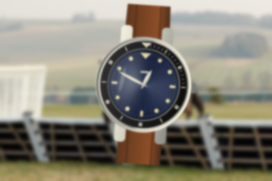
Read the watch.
12:49
